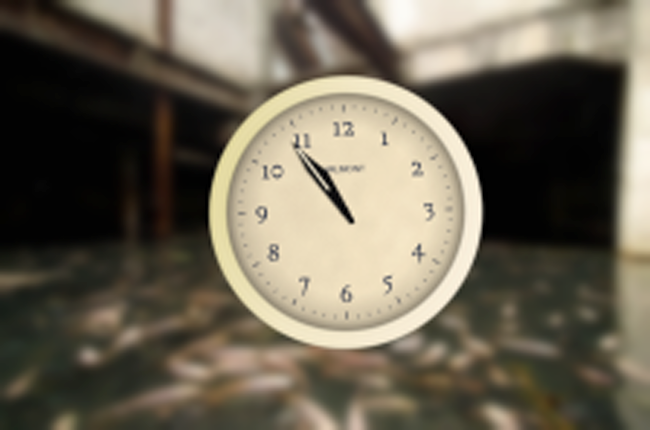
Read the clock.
10:54
